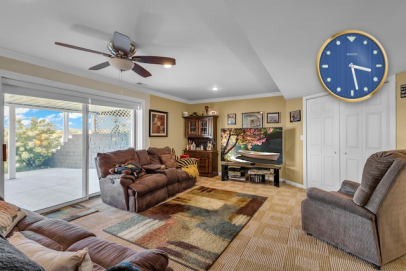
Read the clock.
3:28
